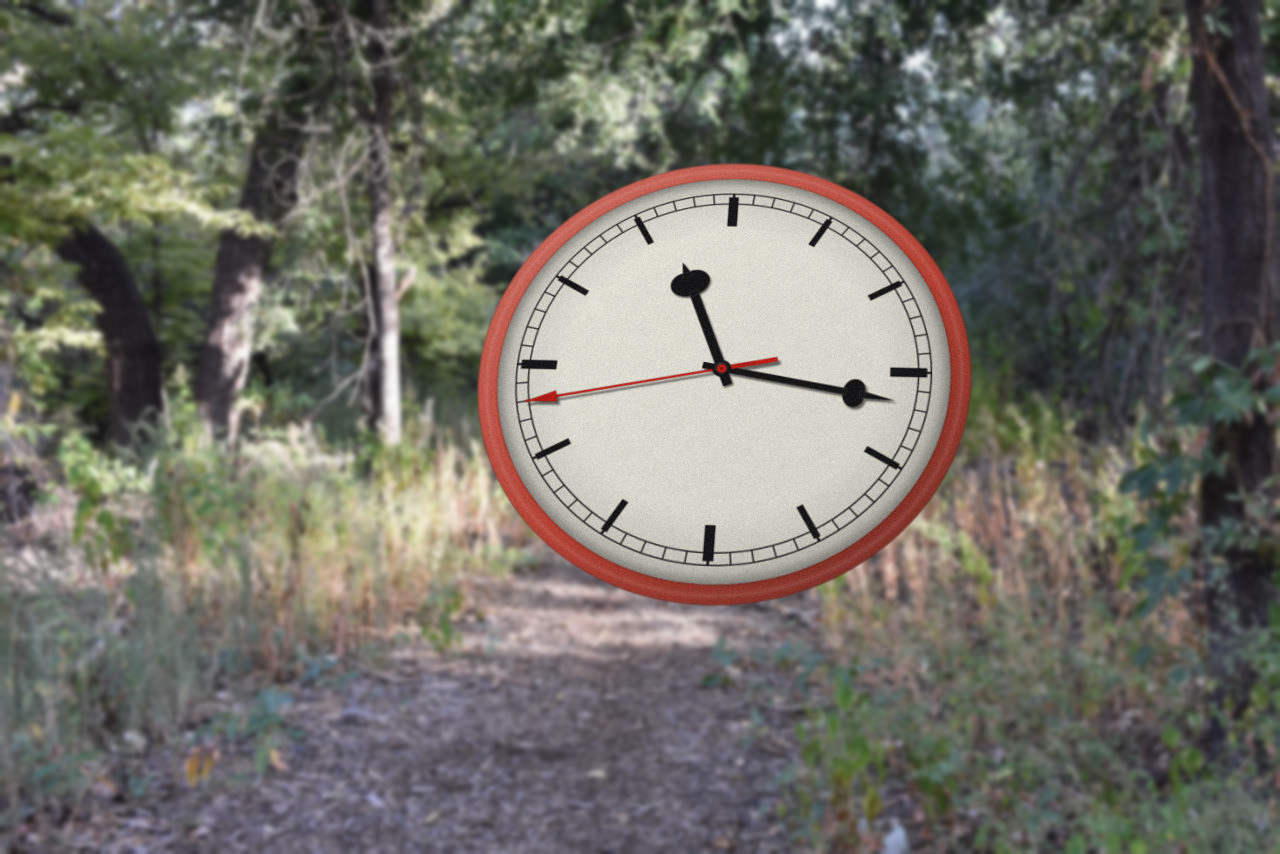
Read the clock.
11:16:43
